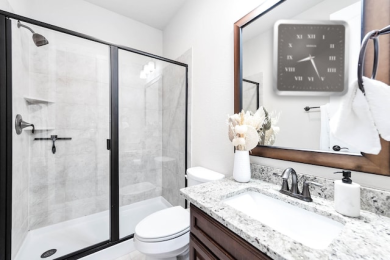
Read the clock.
8:26
